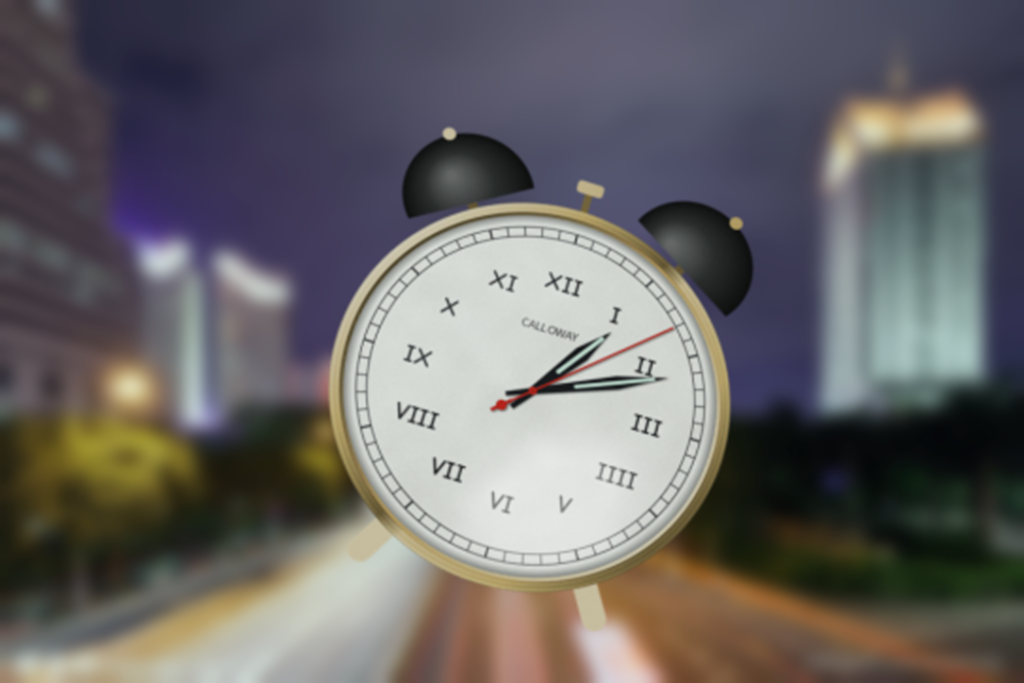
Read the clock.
1:11:08
